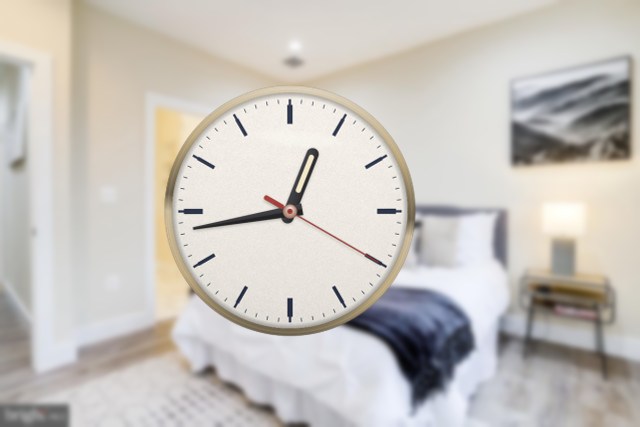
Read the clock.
12:43:20
